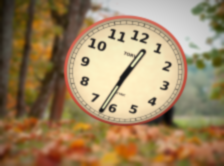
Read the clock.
12:32
